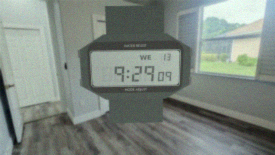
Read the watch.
9:29:09
